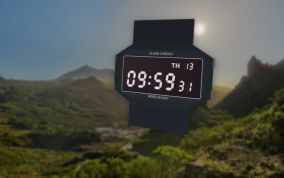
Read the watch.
9:59:31
